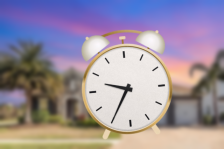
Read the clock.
9:35
